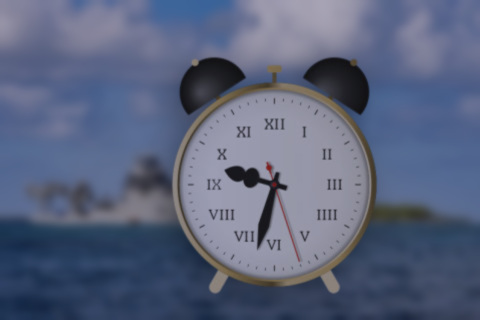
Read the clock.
9:32:27
